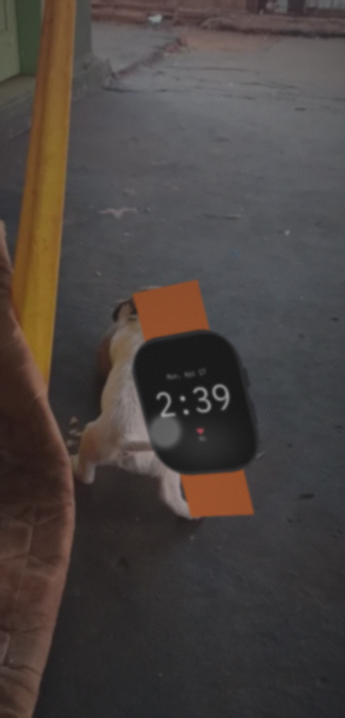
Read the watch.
2:39
